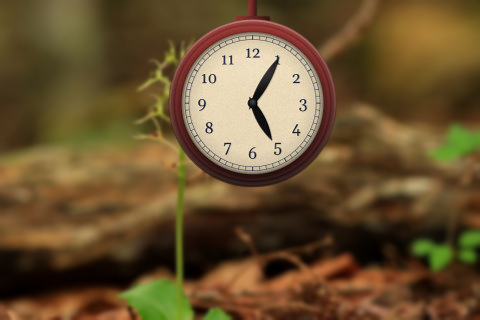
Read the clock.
5:05
